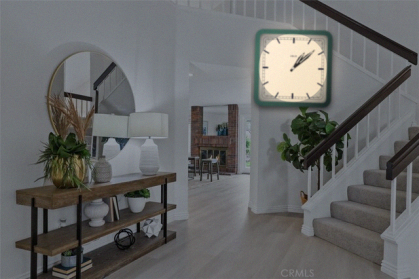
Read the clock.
1:08
